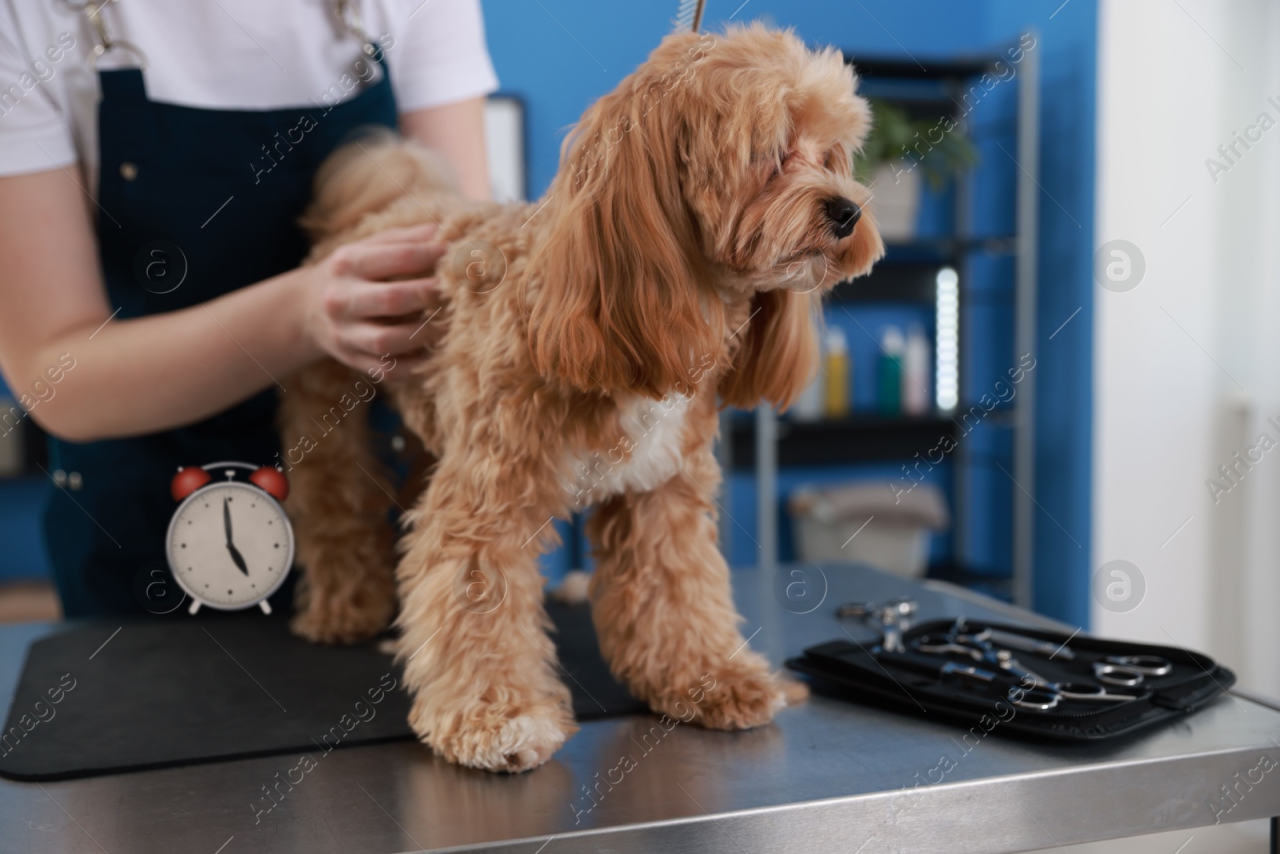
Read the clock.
4:59
